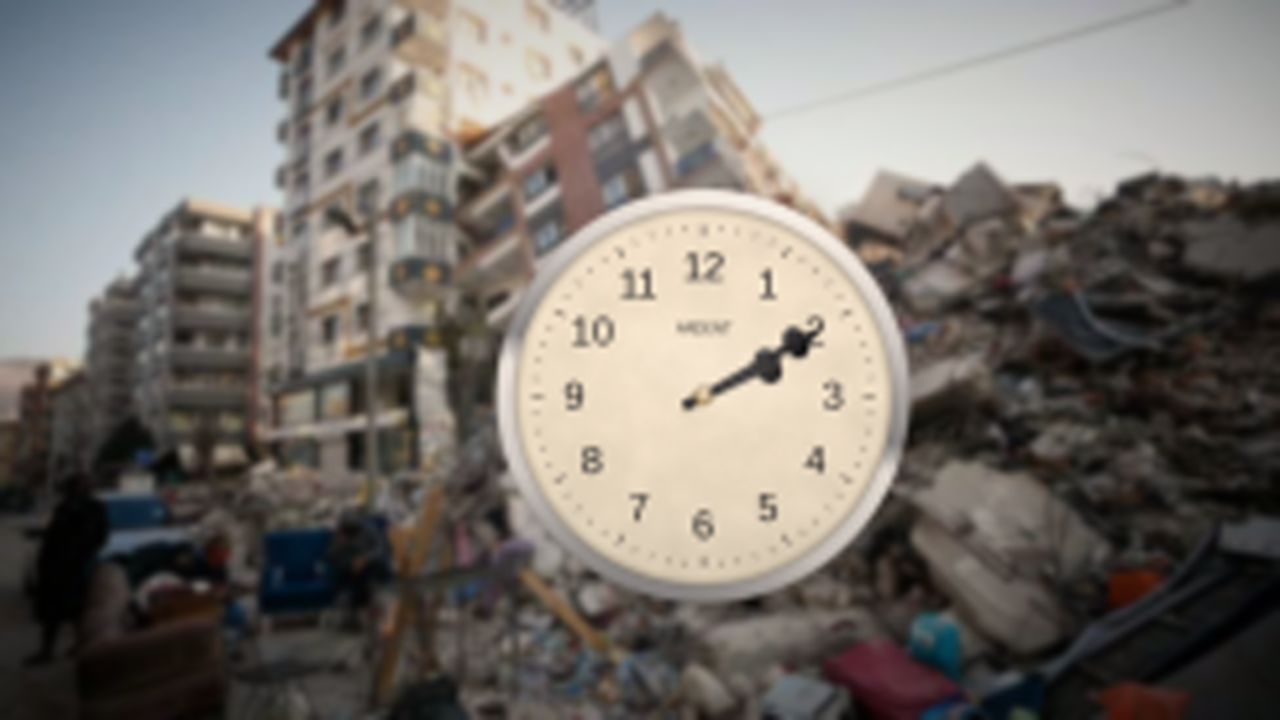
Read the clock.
2:10
